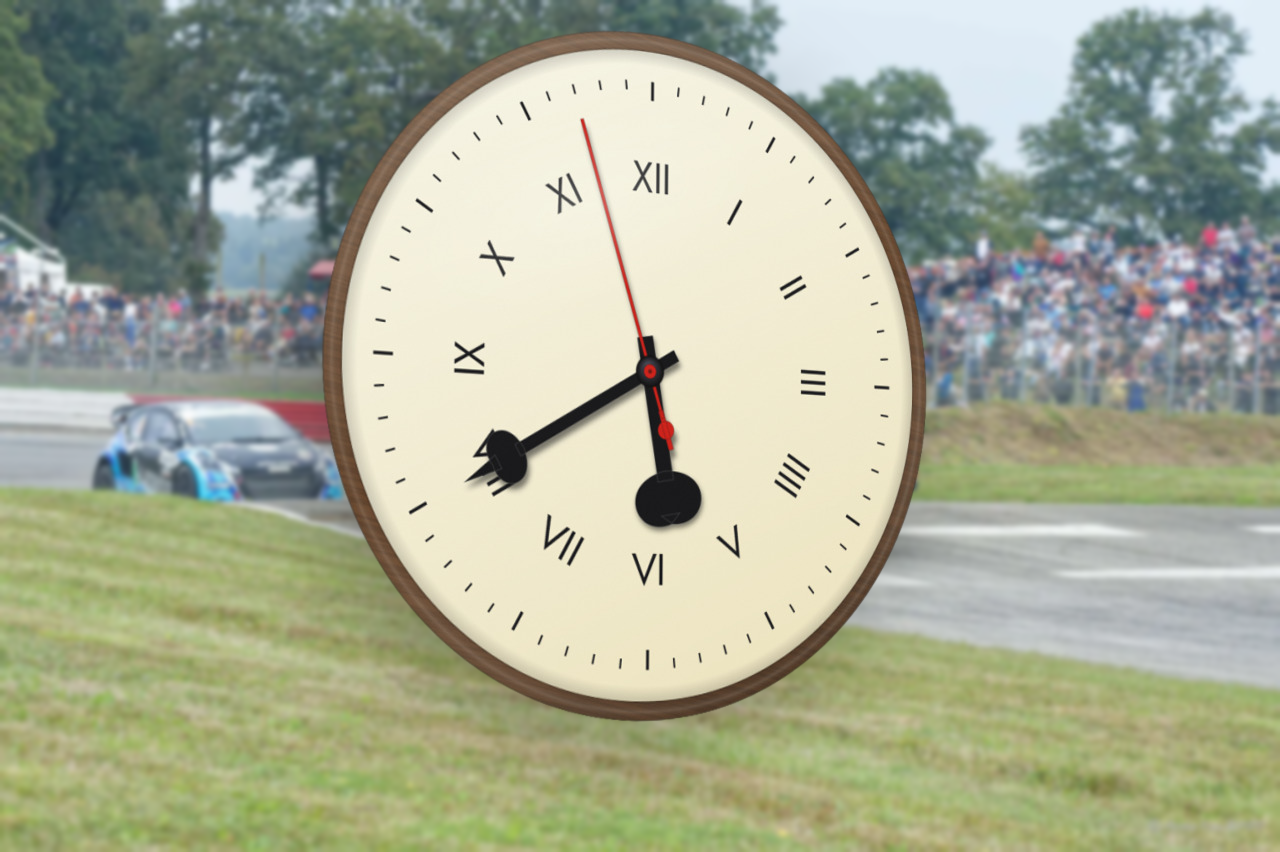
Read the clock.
5:39:57
